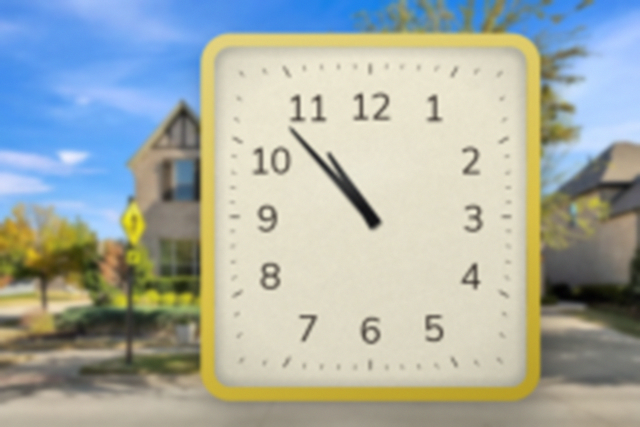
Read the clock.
10:53
